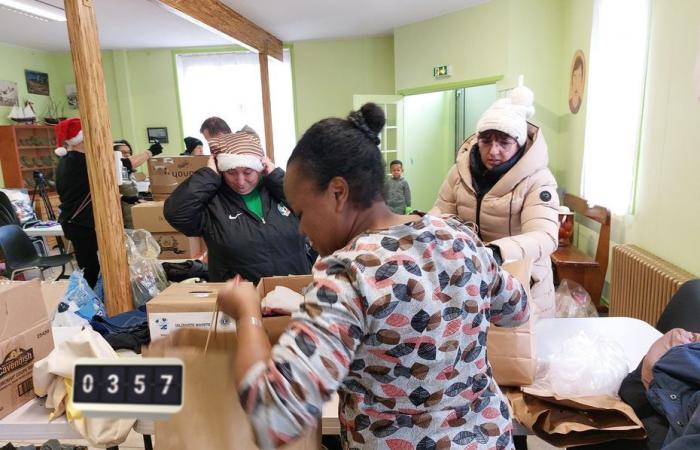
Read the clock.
3:57
